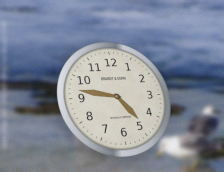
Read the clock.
4:47
